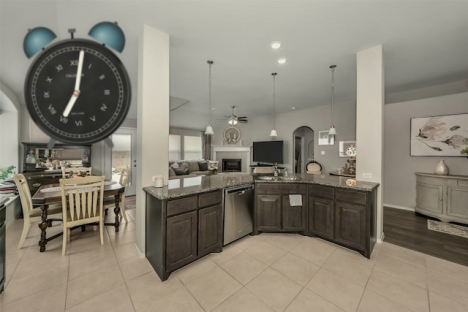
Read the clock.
7:02
